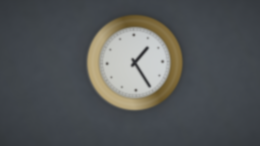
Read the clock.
1:25
